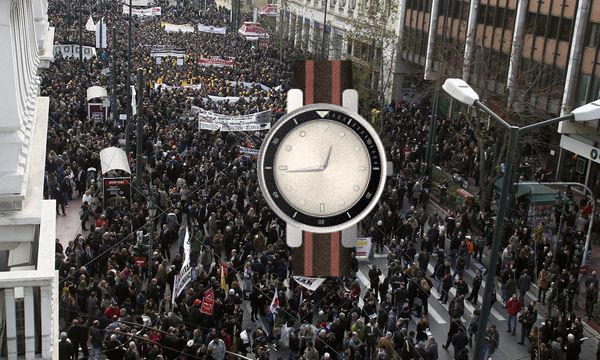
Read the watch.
12:44
